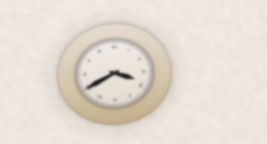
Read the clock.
3:40
